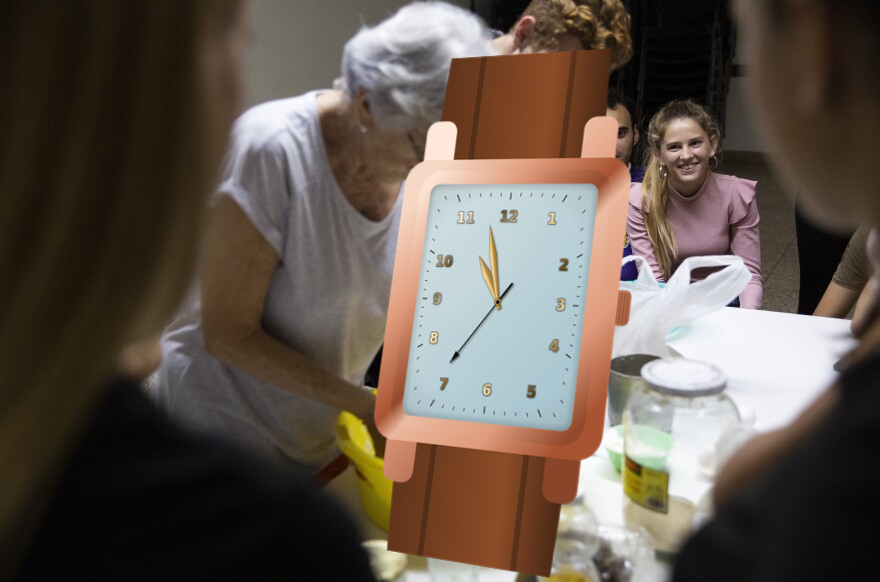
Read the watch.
10:57:36
